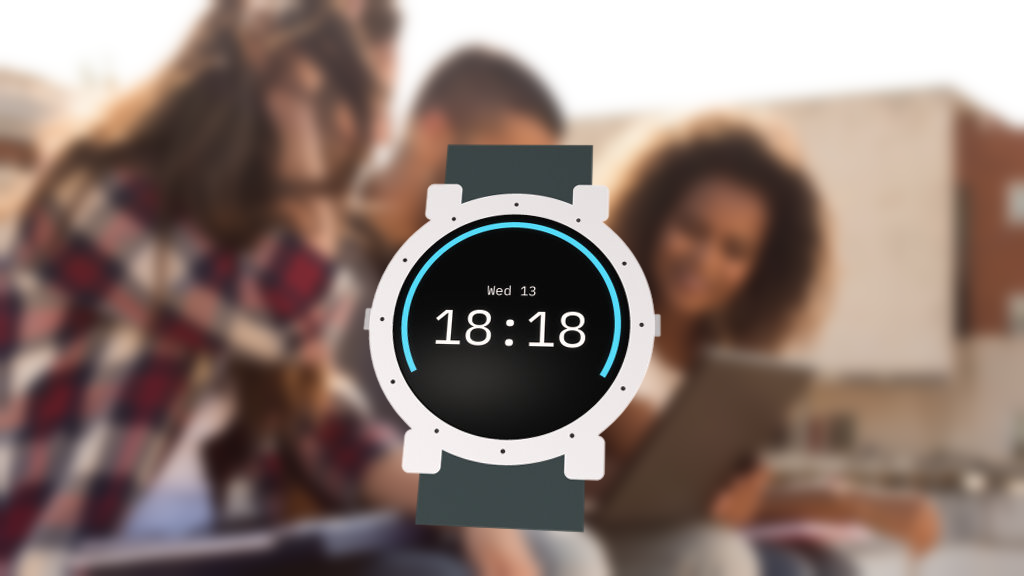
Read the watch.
18:18
